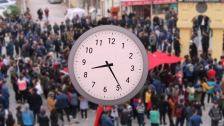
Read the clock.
8:24
